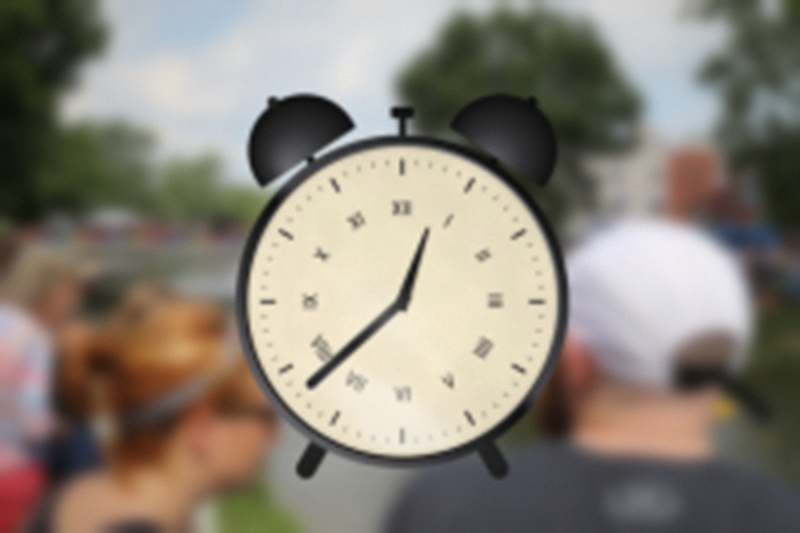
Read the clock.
12:38
